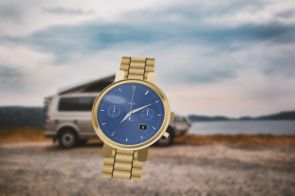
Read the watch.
7:10
